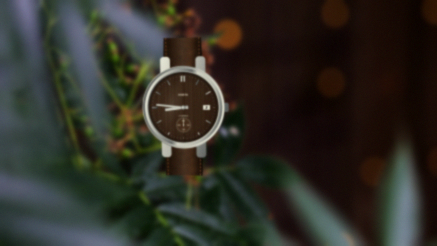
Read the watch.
8:46
